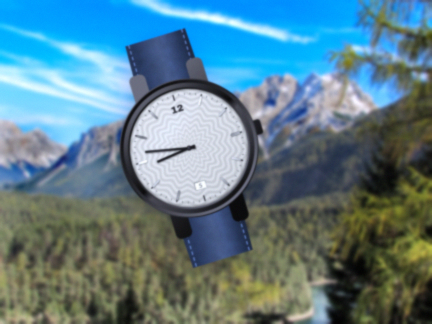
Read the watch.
8:47
